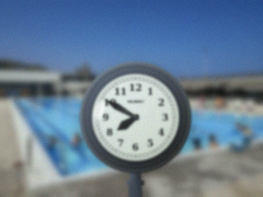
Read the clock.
7:50
